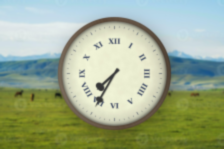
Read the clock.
7:35
